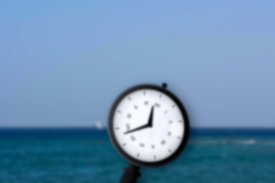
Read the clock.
11:38
